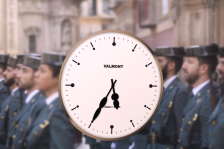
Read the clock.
5:35
